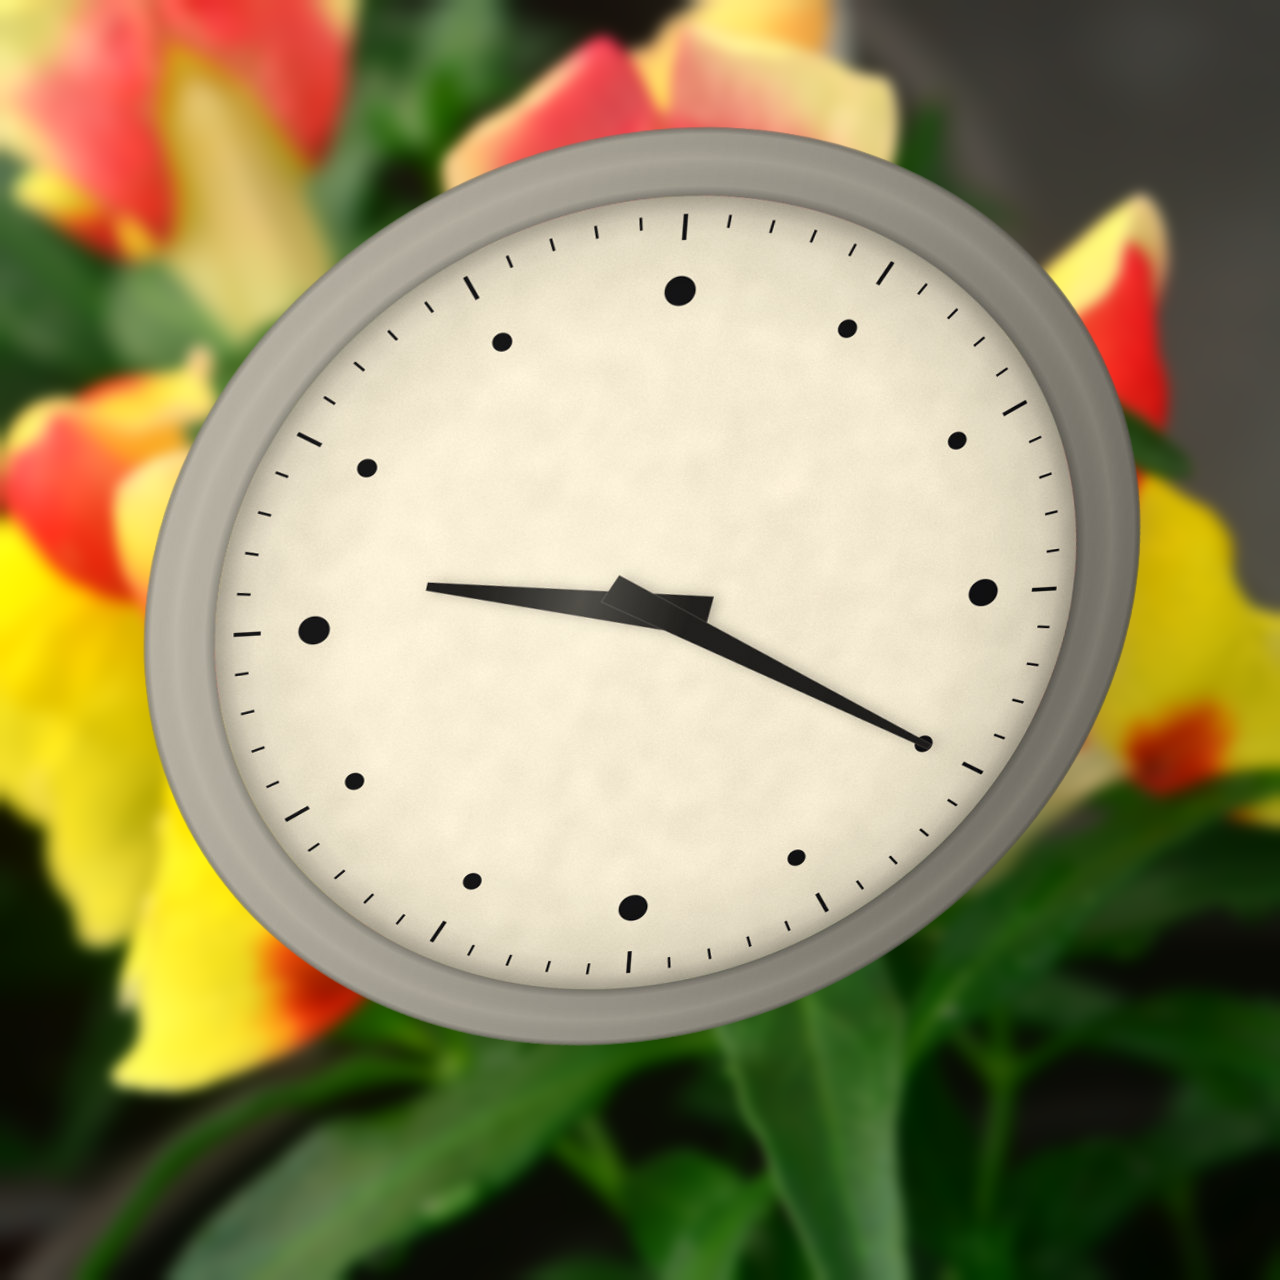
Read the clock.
9:20
